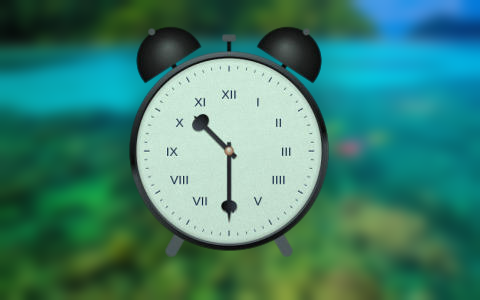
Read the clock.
10:30
